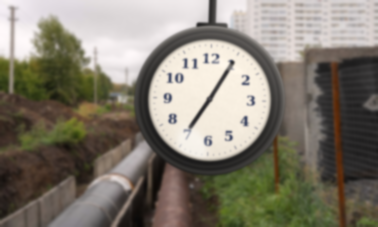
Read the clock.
7:05
